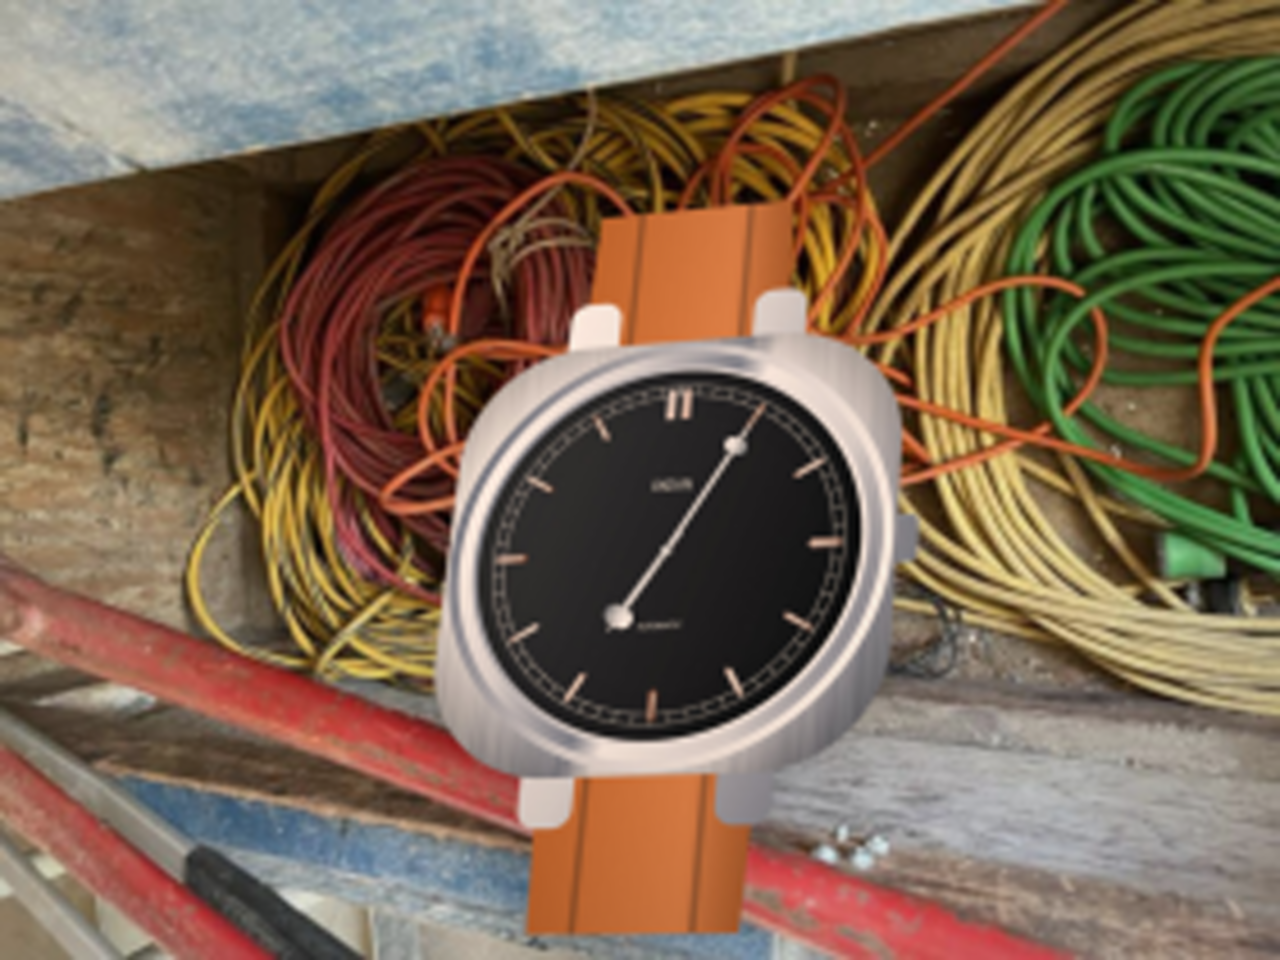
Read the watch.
7:05
